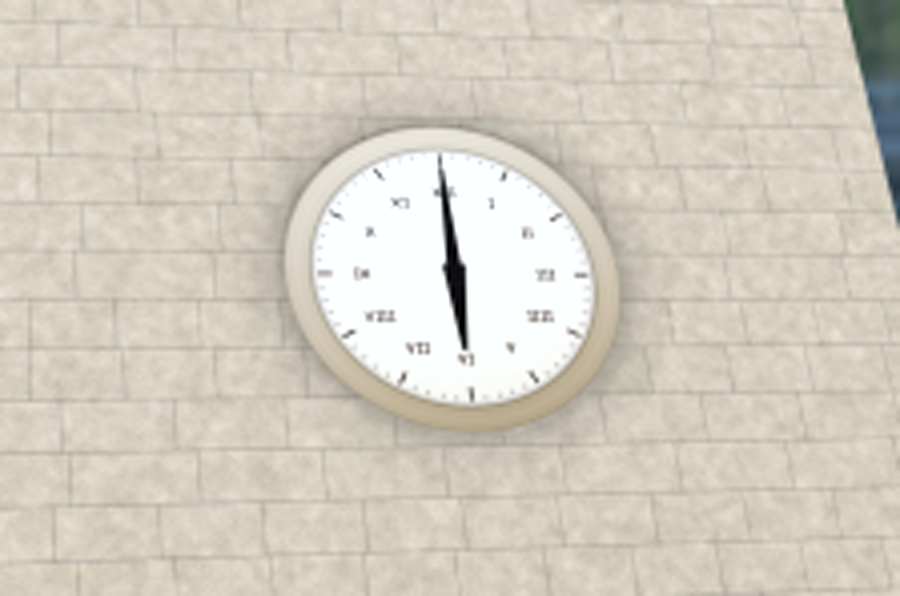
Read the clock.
6:00
